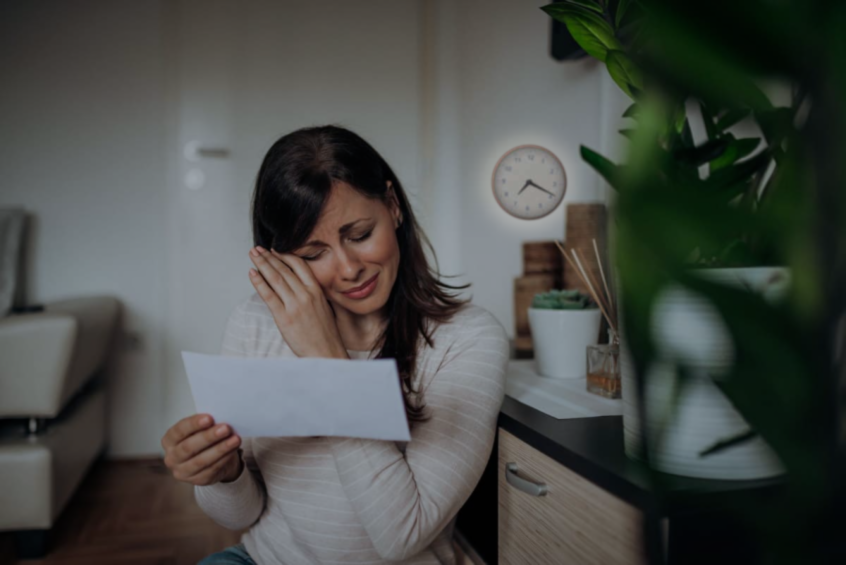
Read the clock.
7:19
